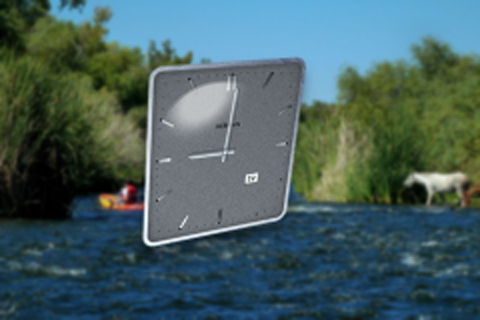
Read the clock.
9:01
